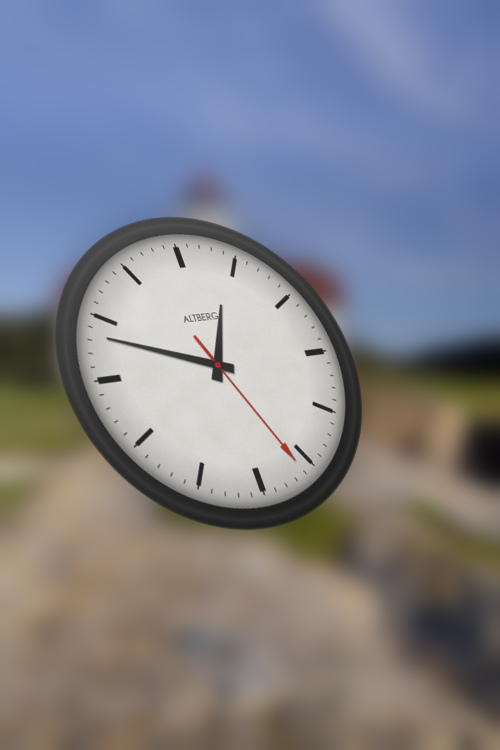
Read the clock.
12:48:26
